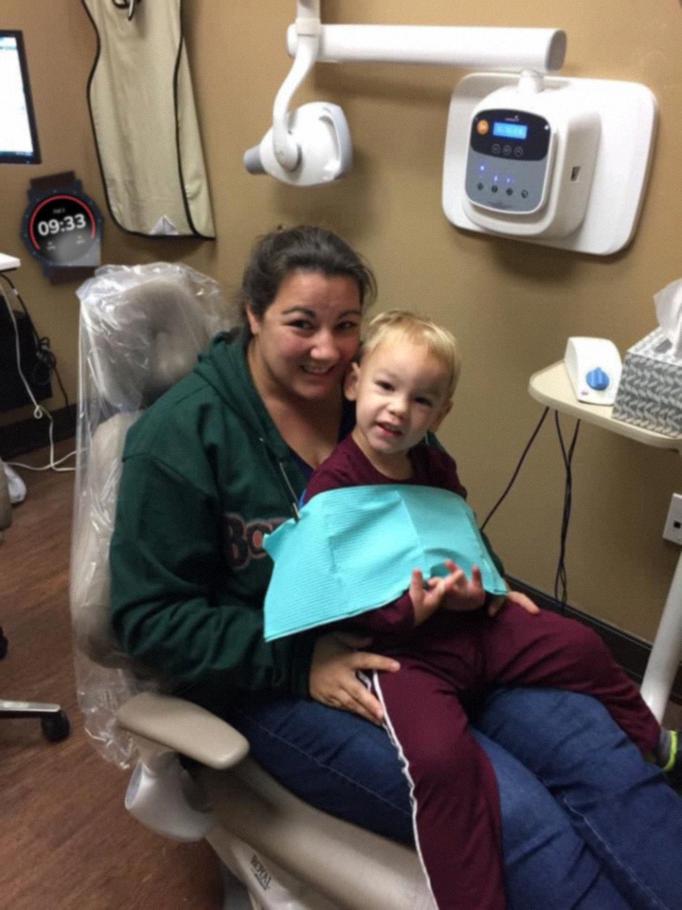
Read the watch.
9:33
